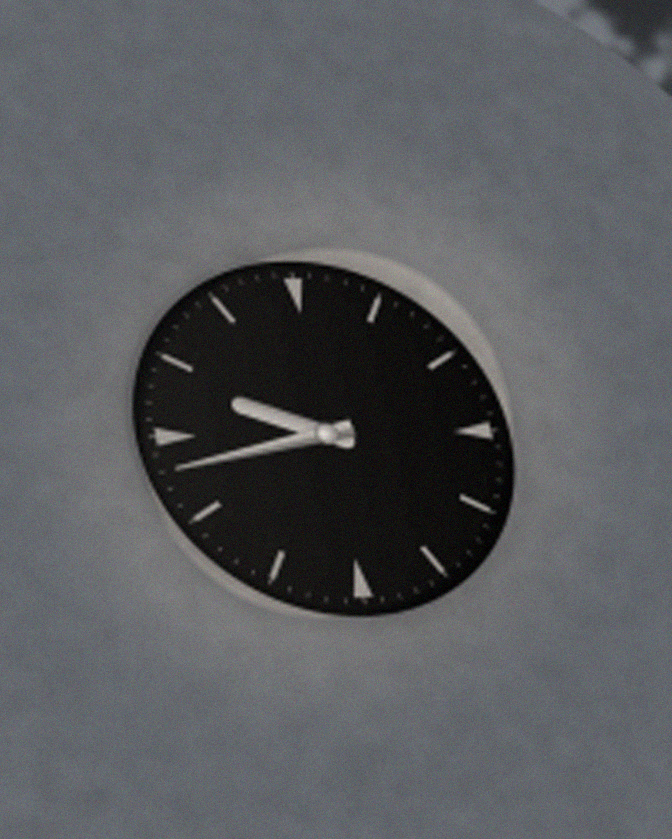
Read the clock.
9:43
